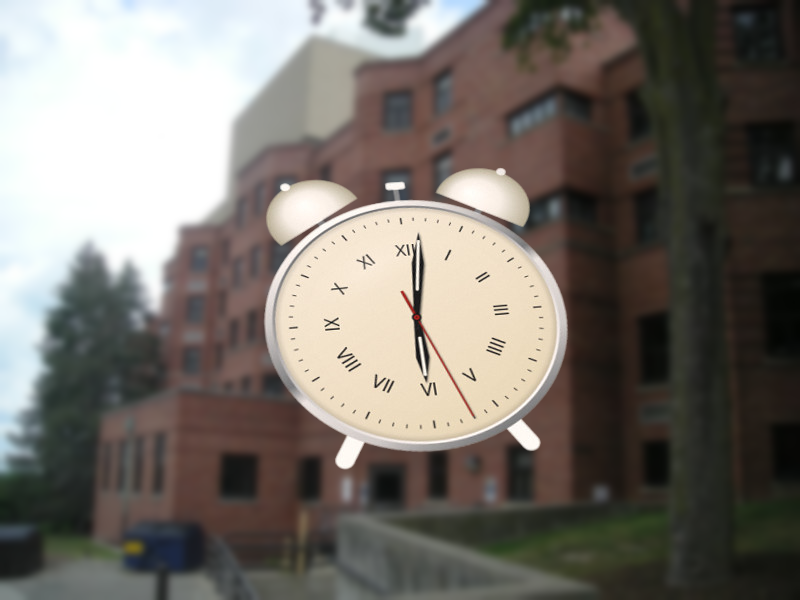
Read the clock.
6:01:27
